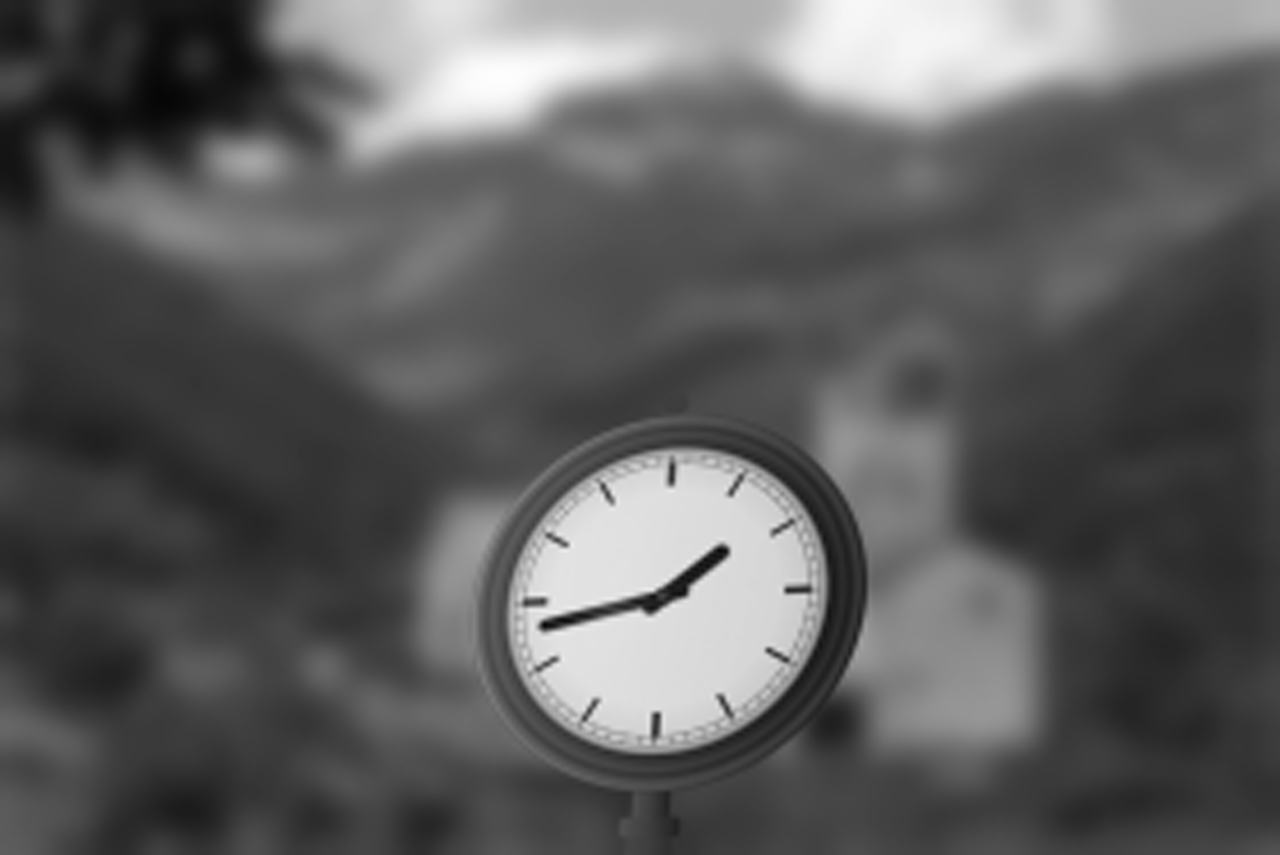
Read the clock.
1:43
